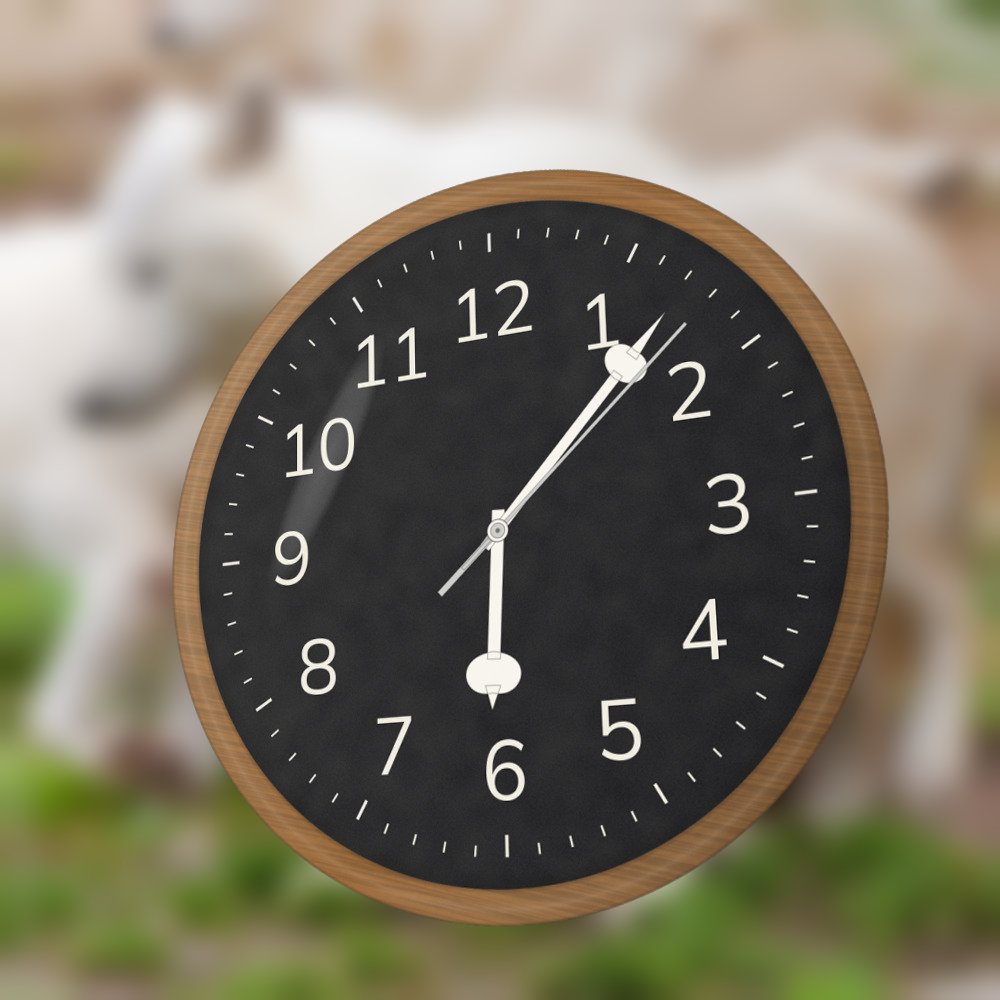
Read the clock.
6:07:08
